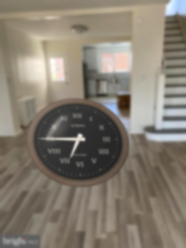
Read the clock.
6:45
